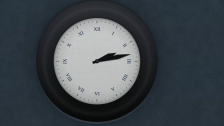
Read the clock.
2:13
